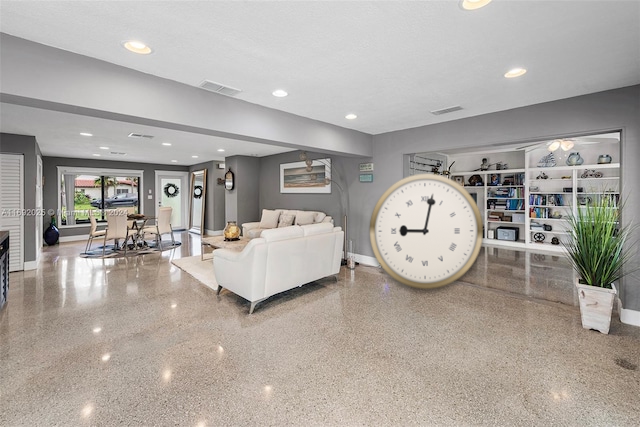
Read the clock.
9:02
